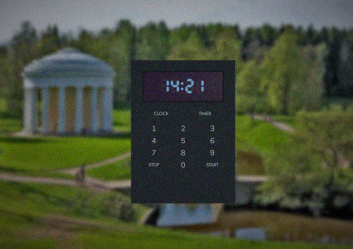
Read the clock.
14:21
